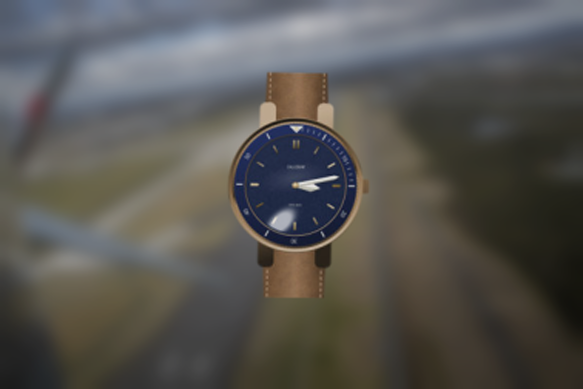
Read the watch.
3:13
